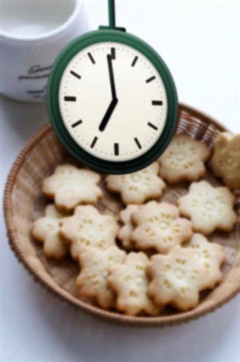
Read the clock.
6:59
